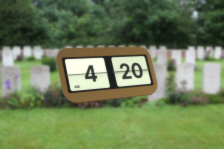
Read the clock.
4:20
